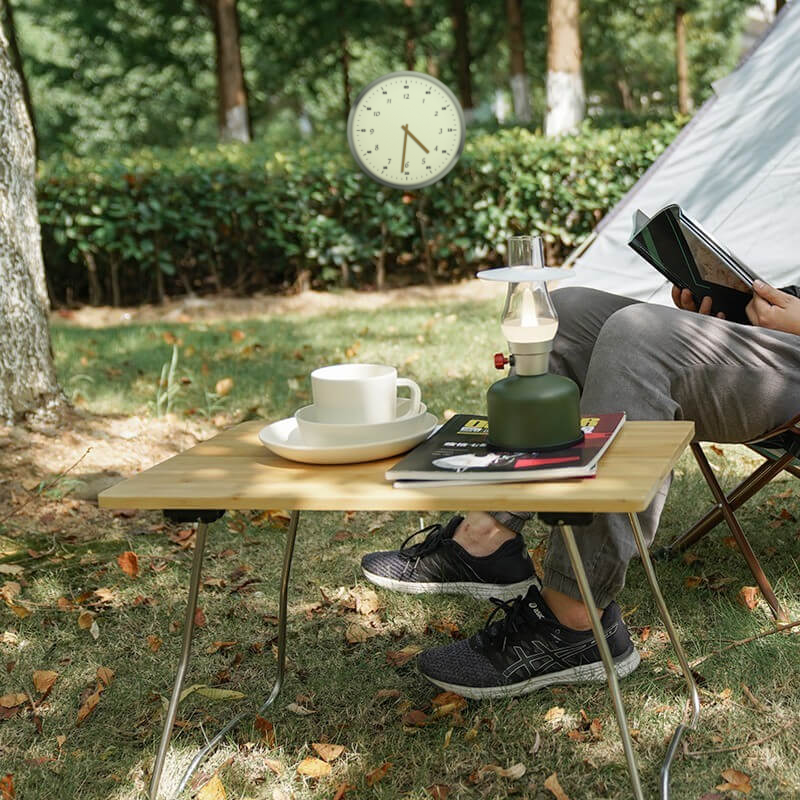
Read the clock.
4:31
